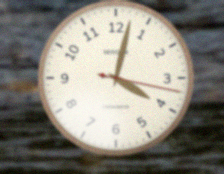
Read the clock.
4:02:17
